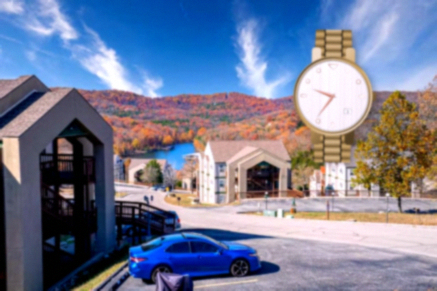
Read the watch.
9:36
